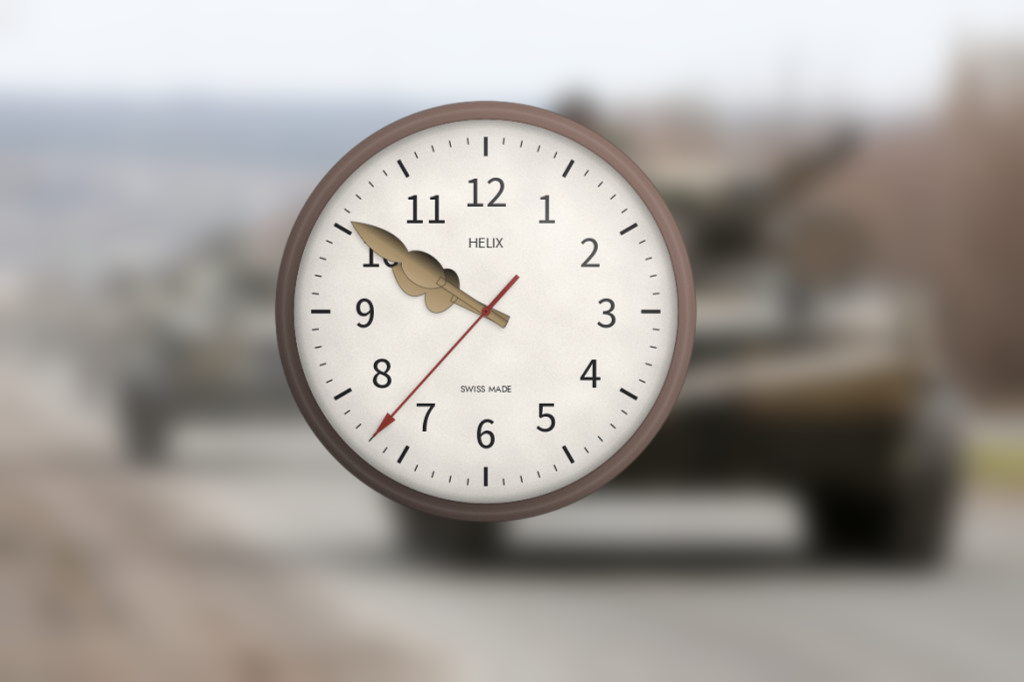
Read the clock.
9:50:37
